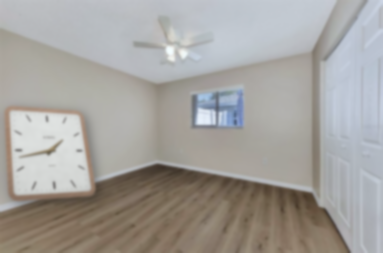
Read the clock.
1:43
